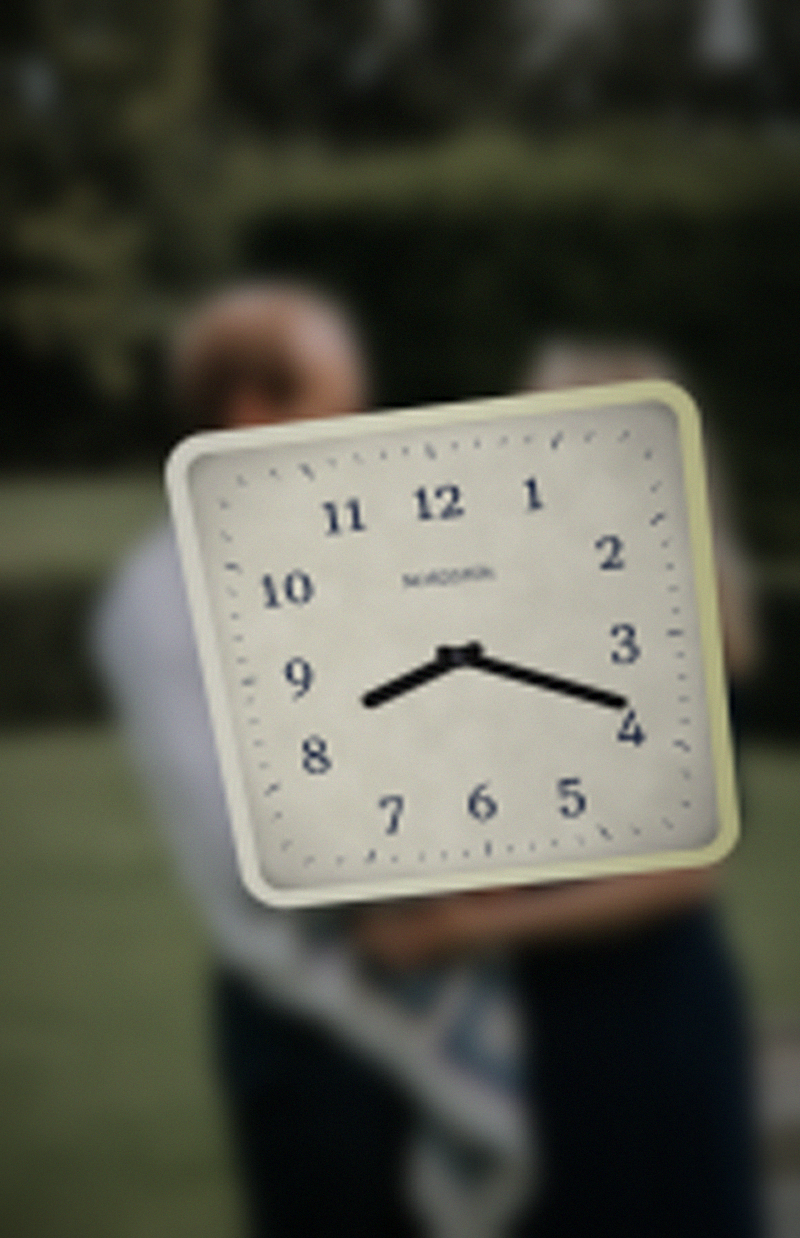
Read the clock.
8:19
